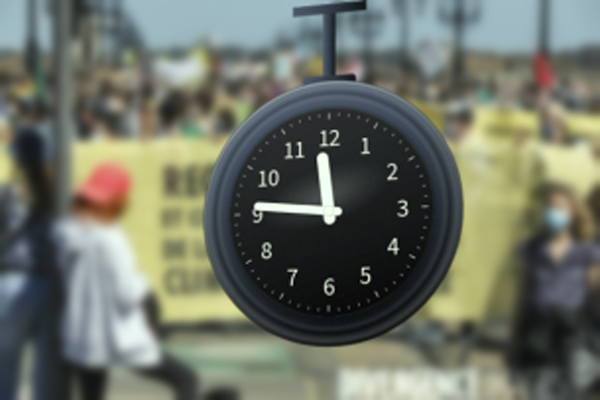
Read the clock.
11:46
